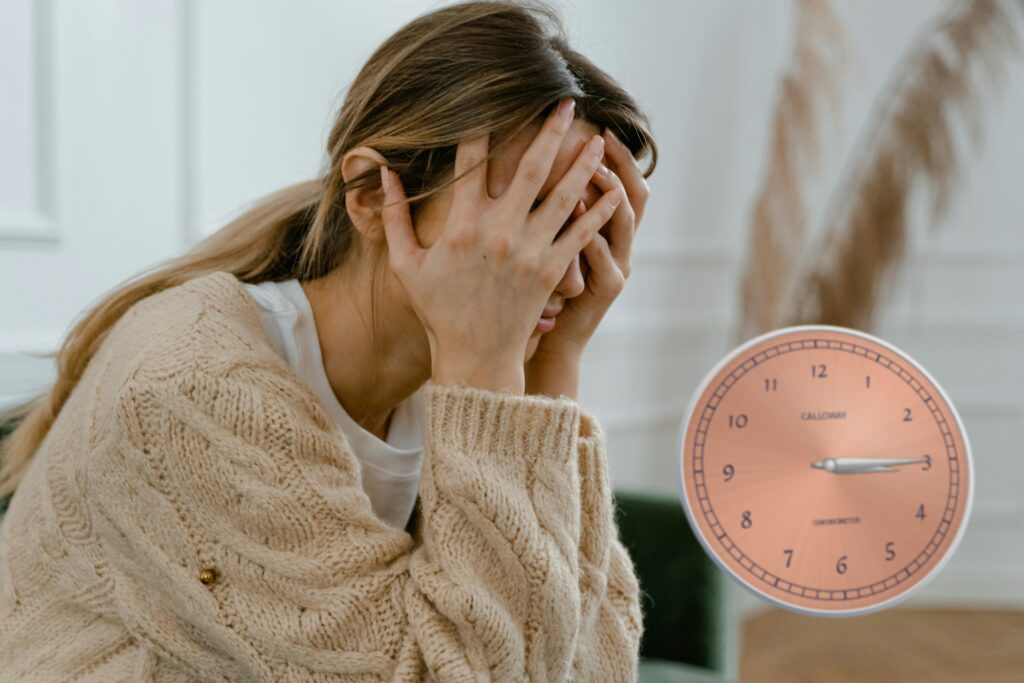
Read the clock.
3:15
